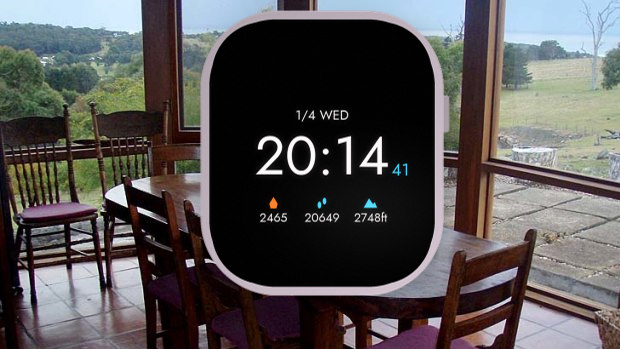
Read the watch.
20:14:41
